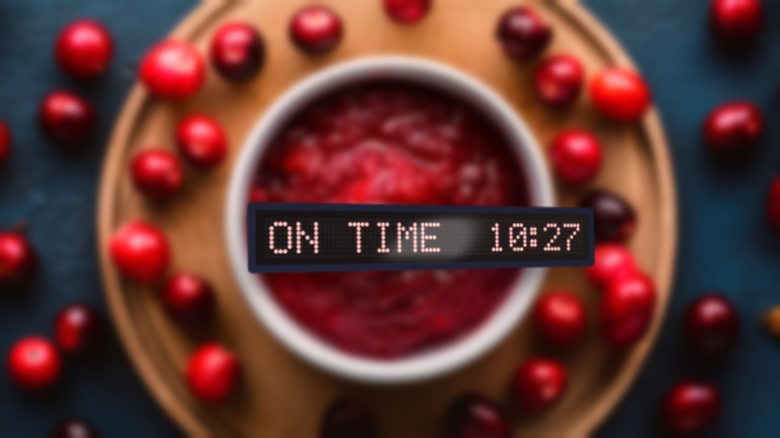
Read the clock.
10:27
